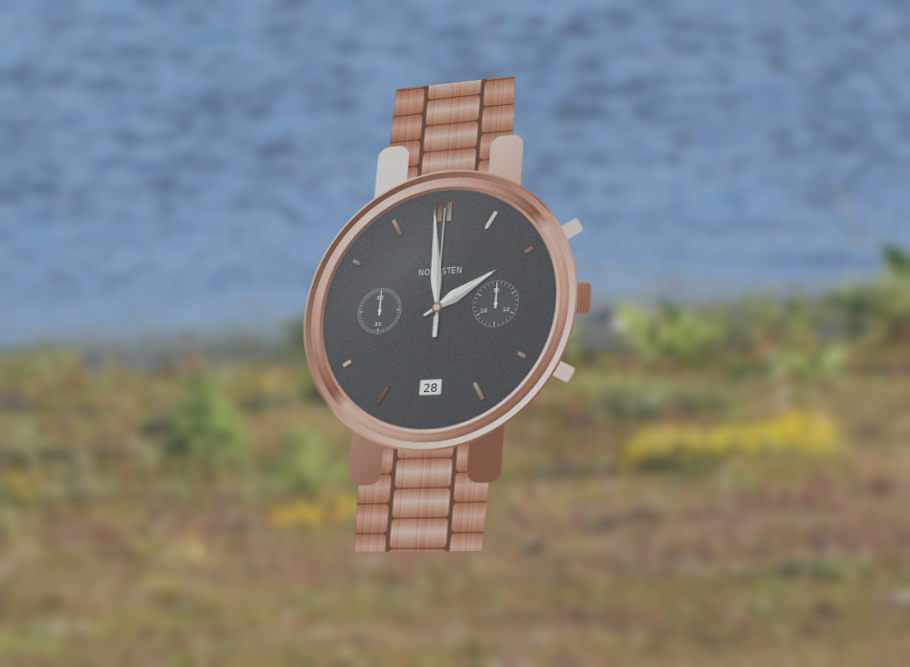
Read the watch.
1:59
